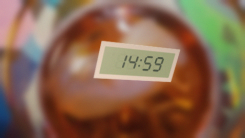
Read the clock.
14:59
